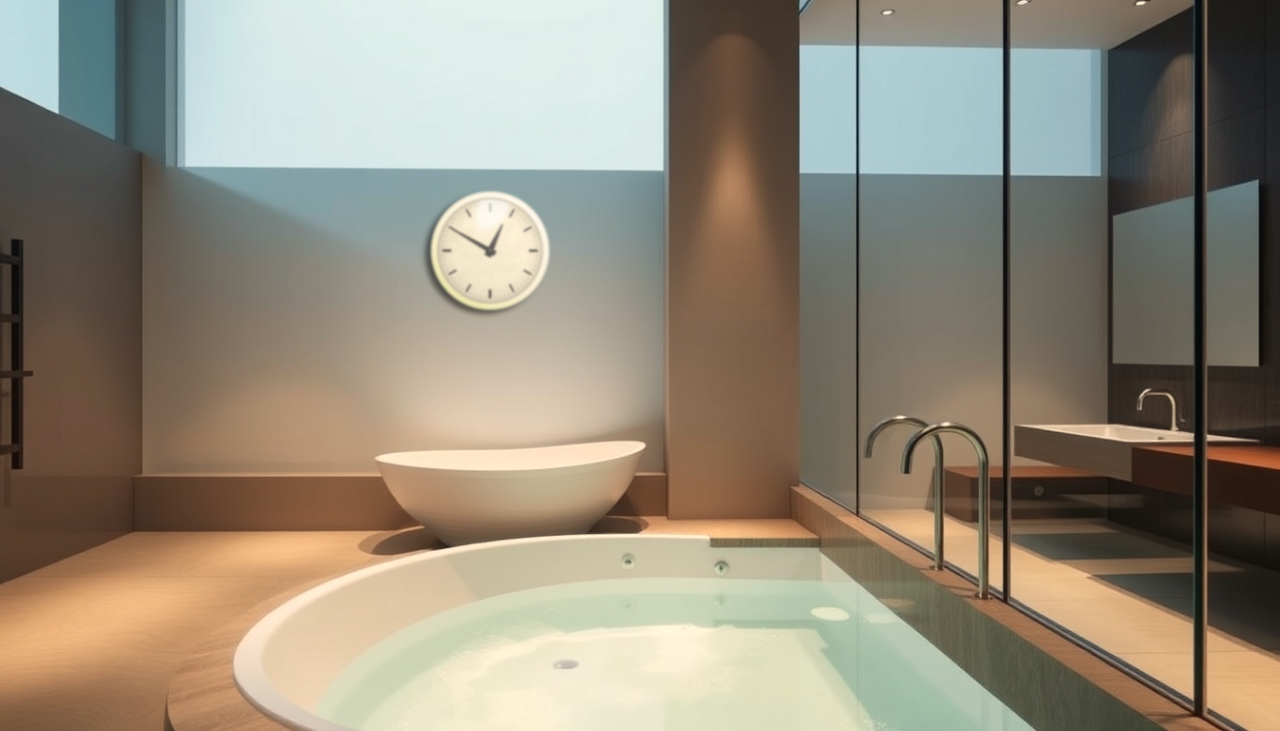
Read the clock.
12:50
